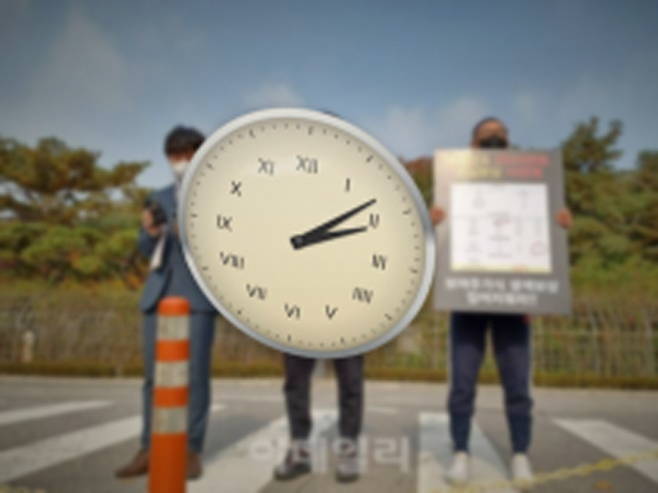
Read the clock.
2:08
